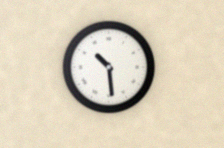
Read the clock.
10:29
